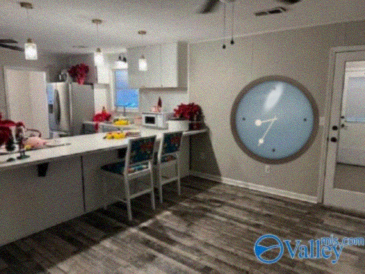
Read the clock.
8:35
